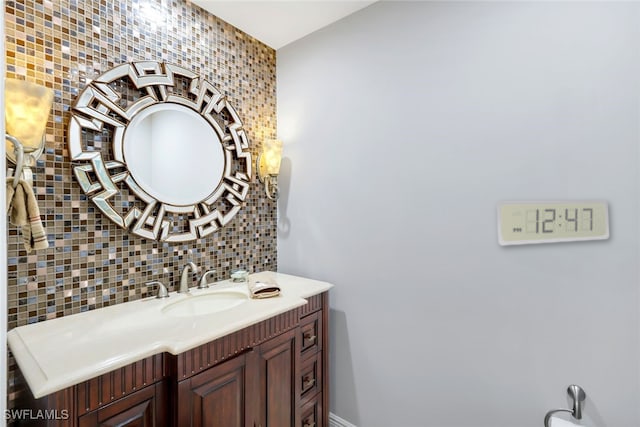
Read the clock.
12:47
